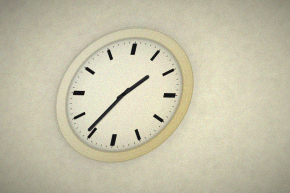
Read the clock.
1:36
